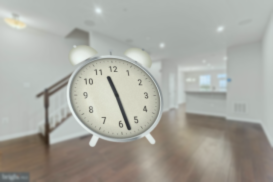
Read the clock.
11:28
